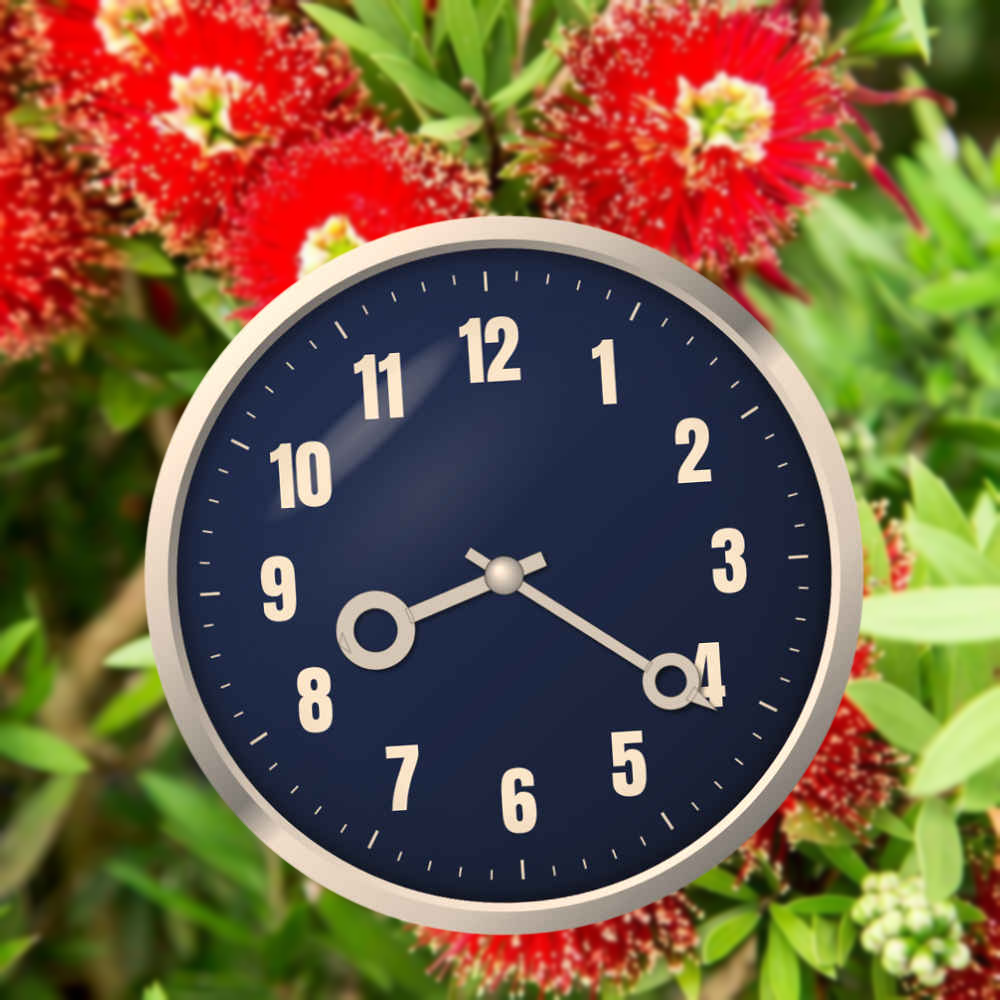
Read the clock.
8:21
